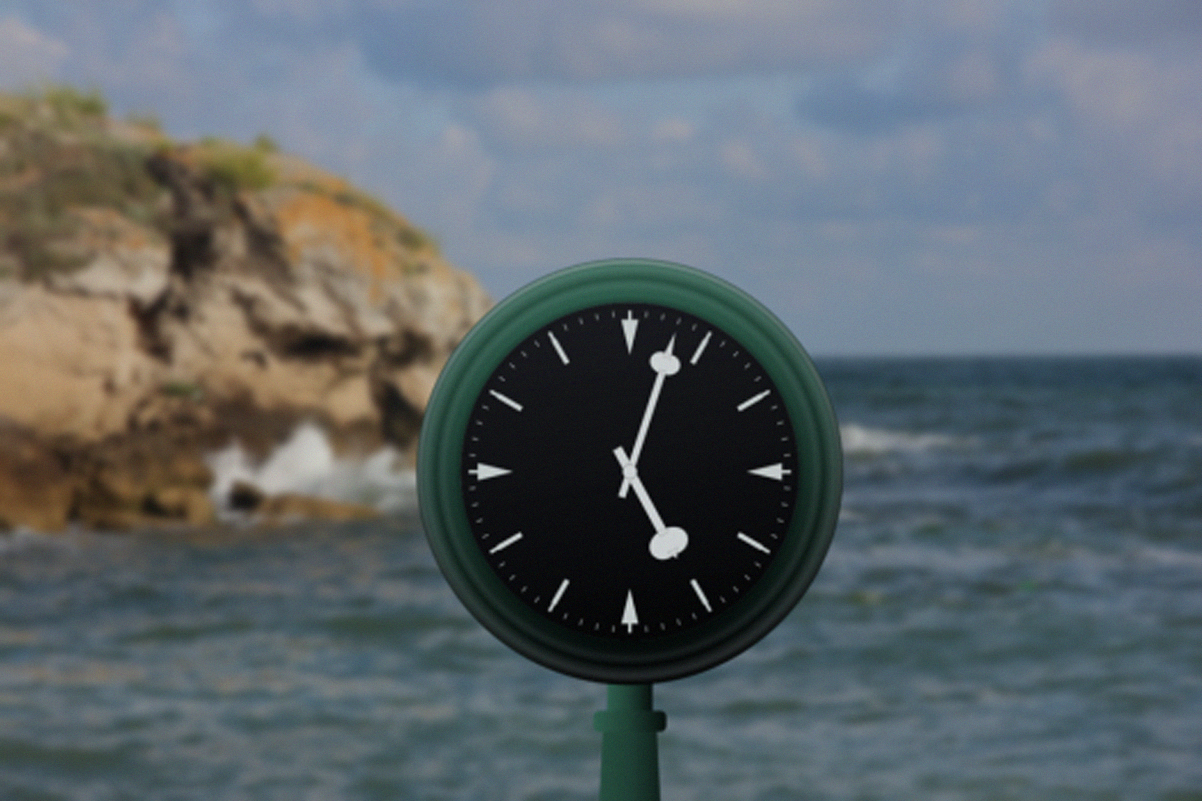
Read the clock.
5:03
